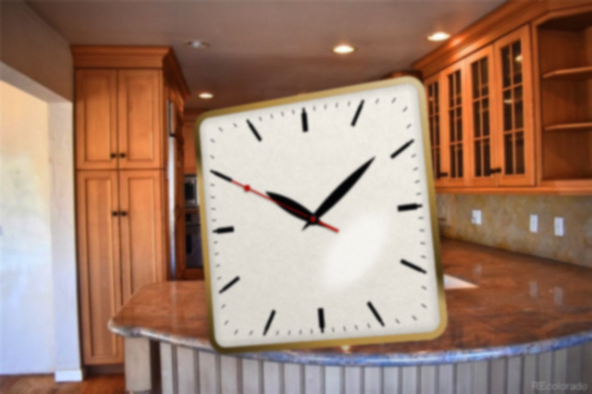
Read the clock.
10:08:50
